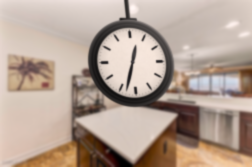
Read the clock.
12:33
